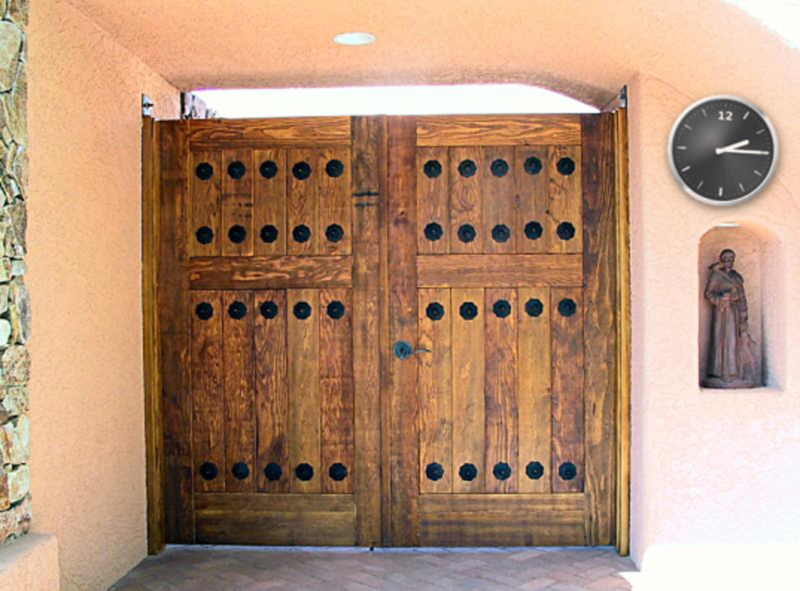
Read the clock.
2:15
